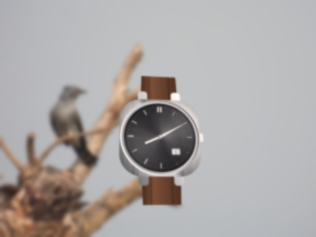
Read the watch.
8:10
